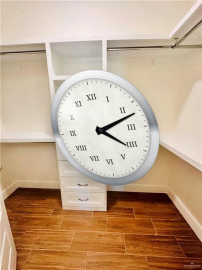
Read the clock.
4:12
